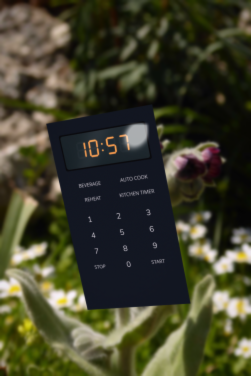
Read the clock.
10:57
